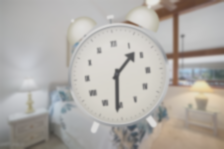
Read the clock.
1:31
